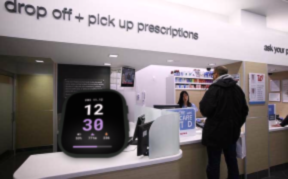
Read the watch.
12:30
